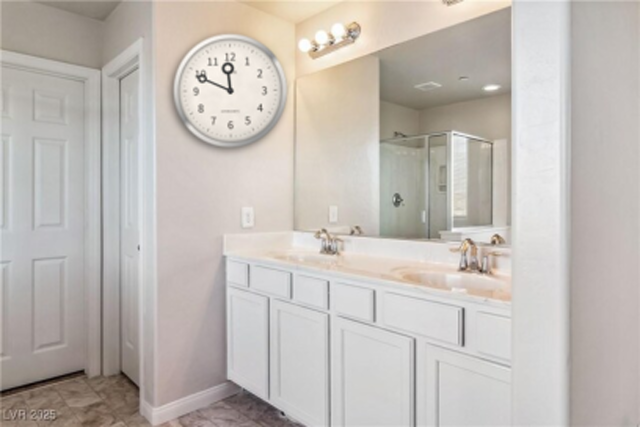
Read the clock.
11:49
